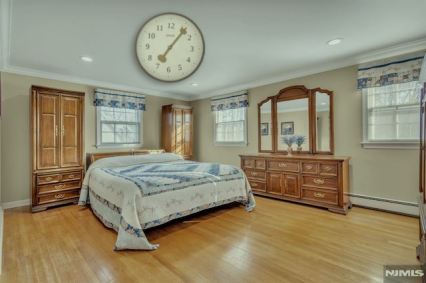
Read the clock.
7:06
